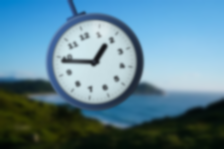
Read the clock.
1:49
